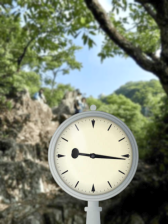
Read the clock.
9:16
